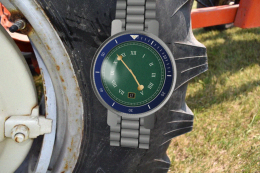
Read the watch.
4:53
